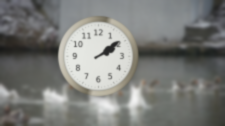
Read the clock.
2:09
